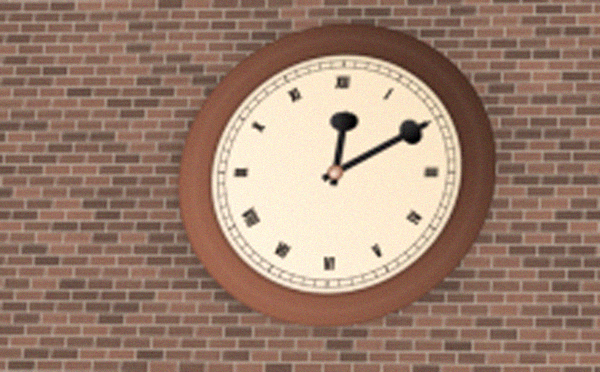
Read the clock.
12:10
